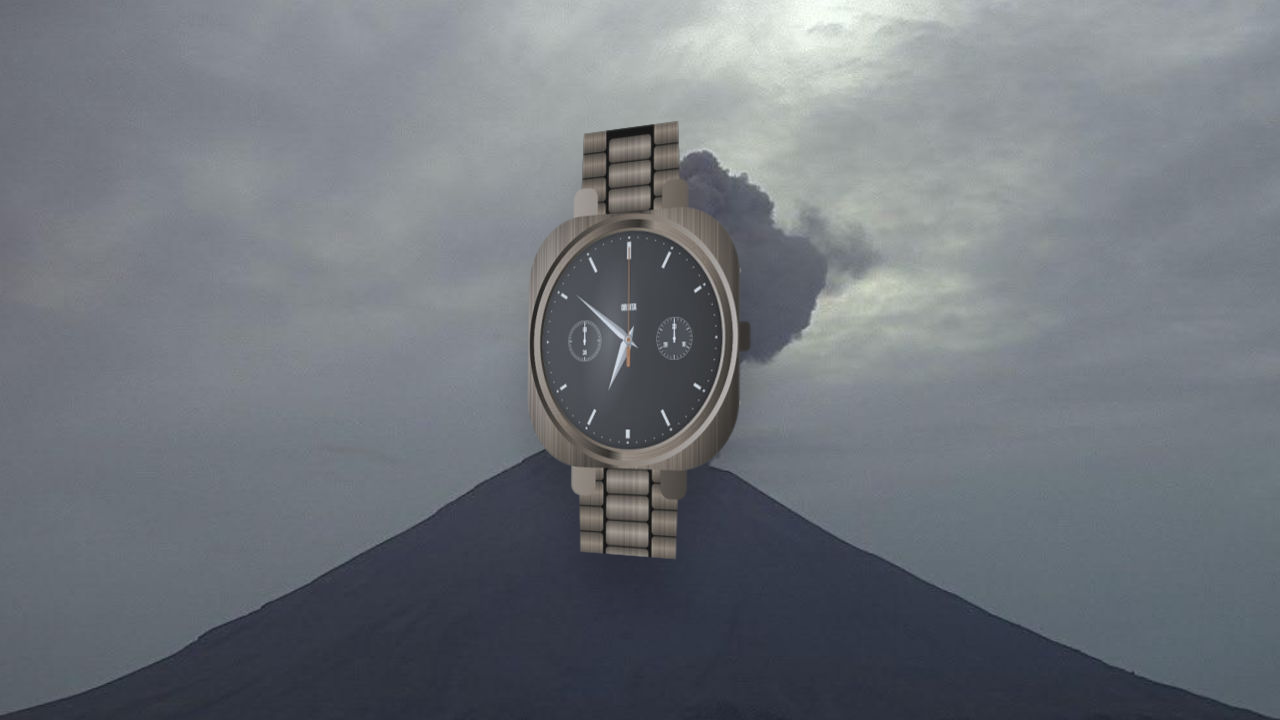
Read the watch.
6:51
